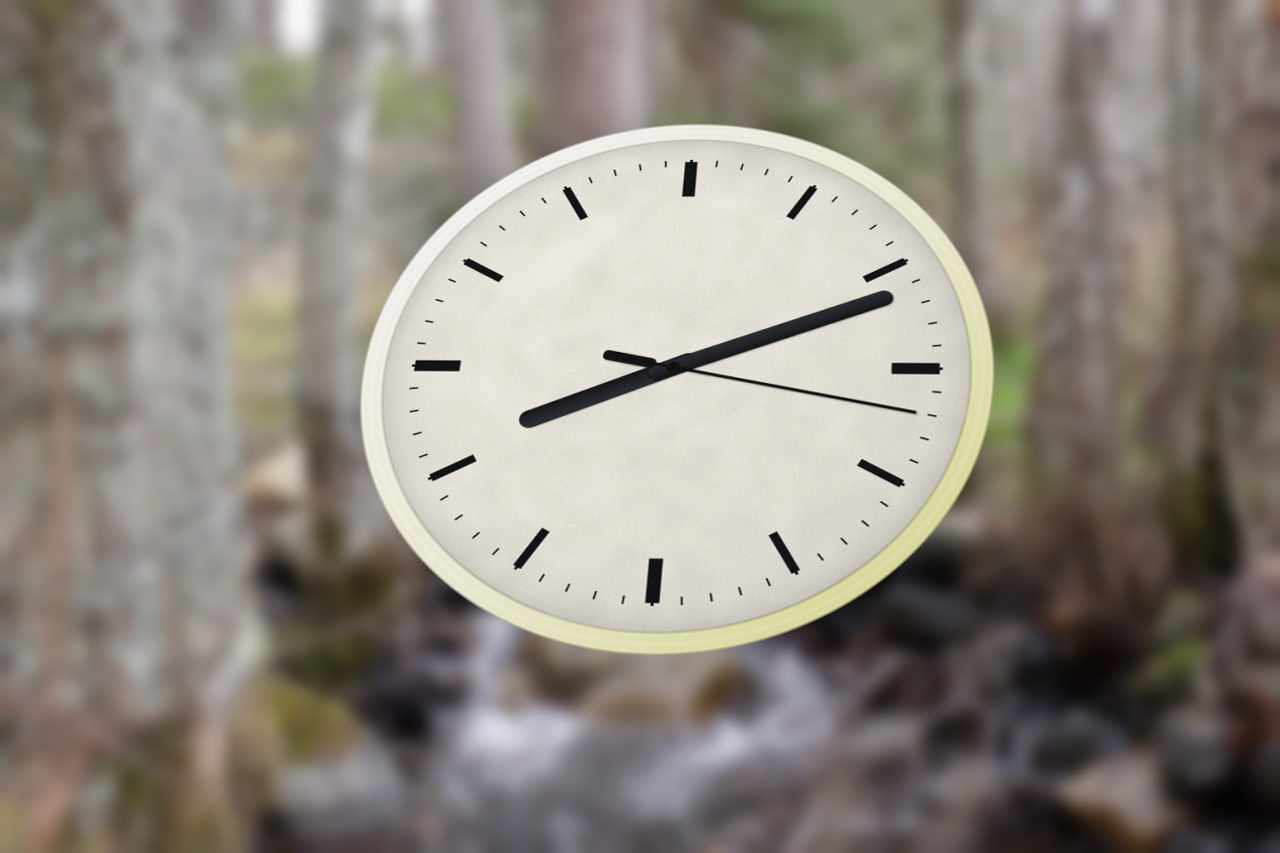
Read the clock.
8:11:17
